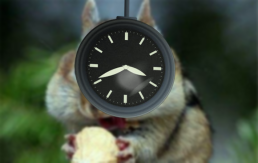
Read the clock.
3:41
